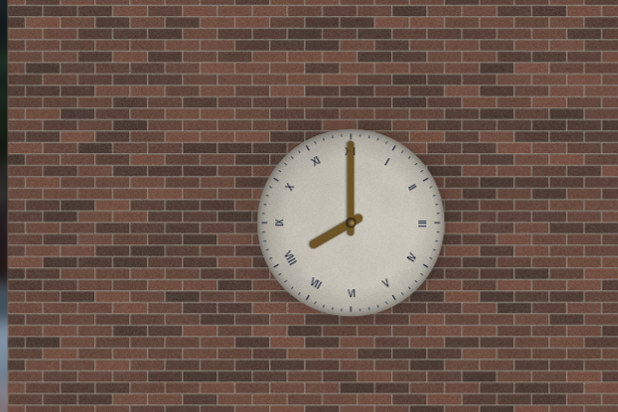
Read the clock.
8:00
